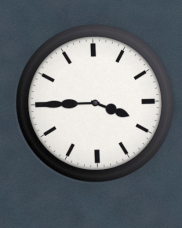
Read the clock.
3:45
